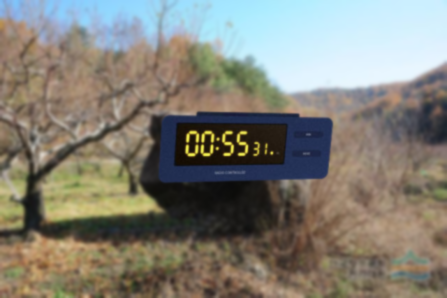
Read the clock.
0:55:31
